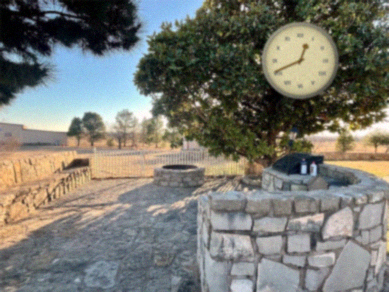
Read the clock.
12:41
